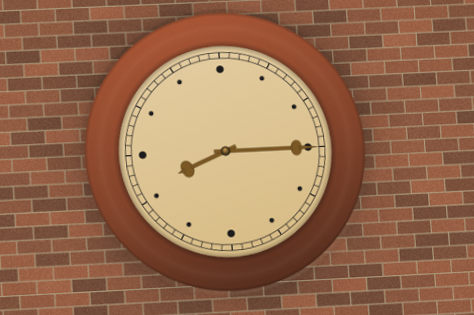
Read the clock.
8:15
